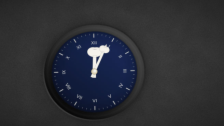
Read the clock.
12:04
